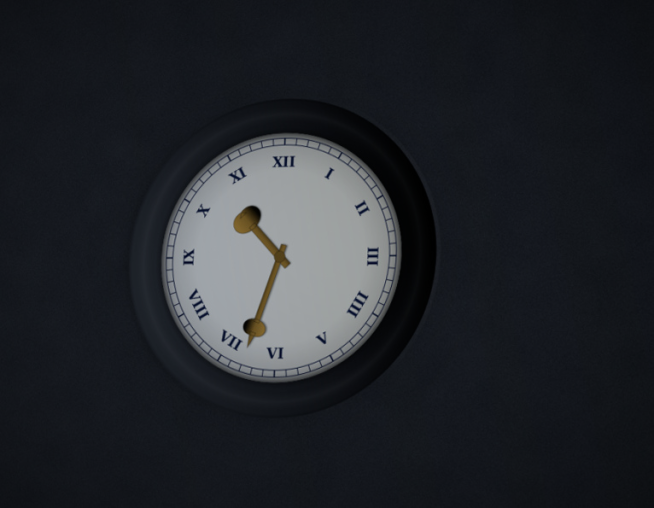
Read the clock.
10:33
